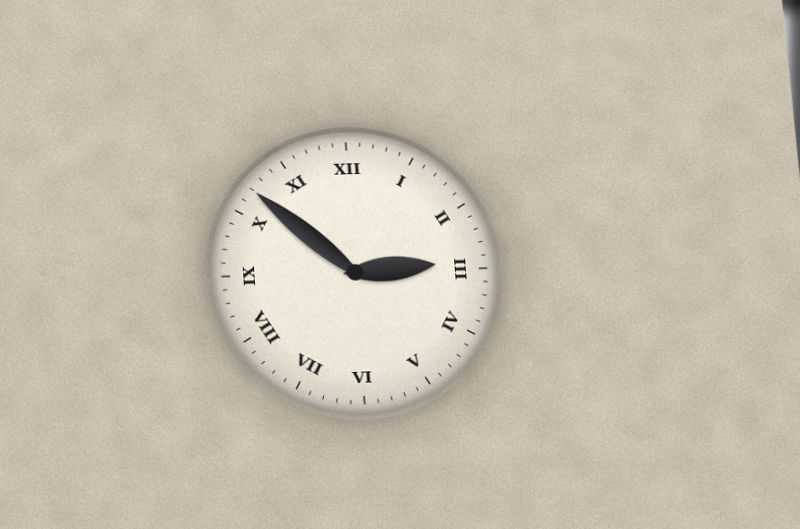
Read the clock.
2:52
